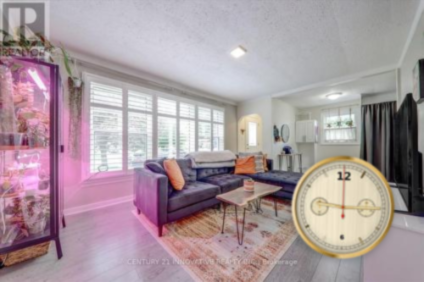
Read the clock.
9:15
